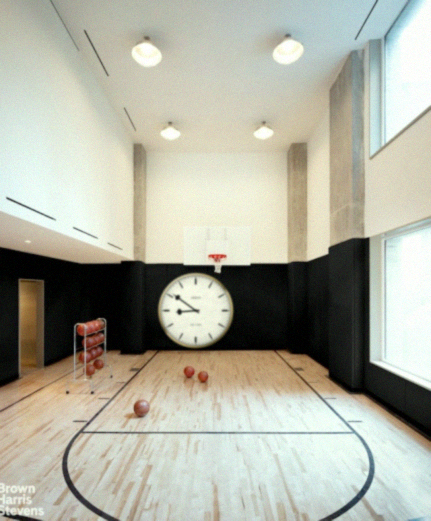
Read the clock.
8:51
